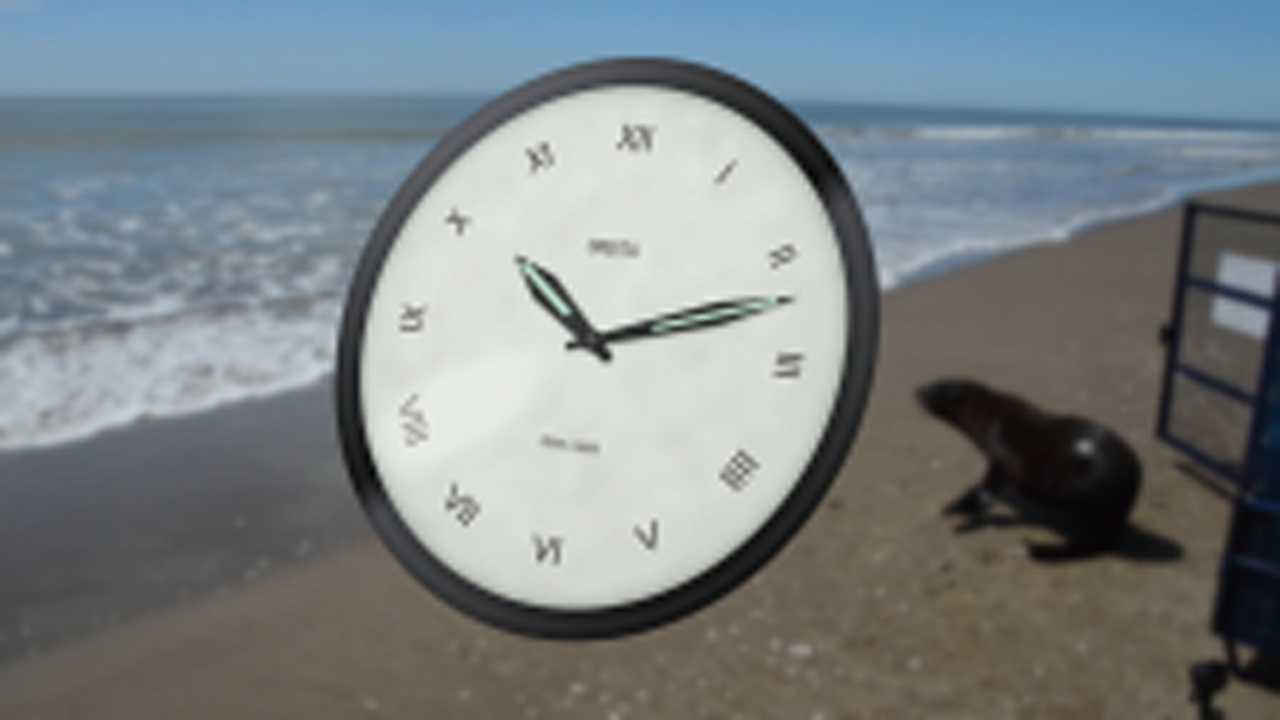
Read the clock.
10:12
